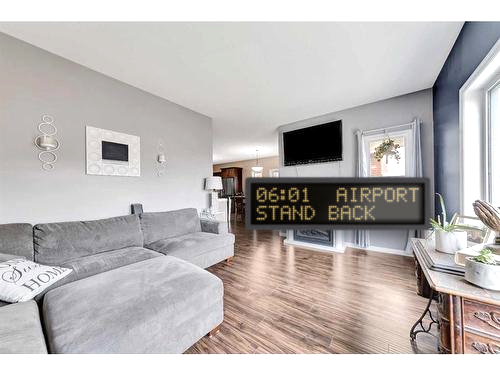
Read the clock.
6:01
